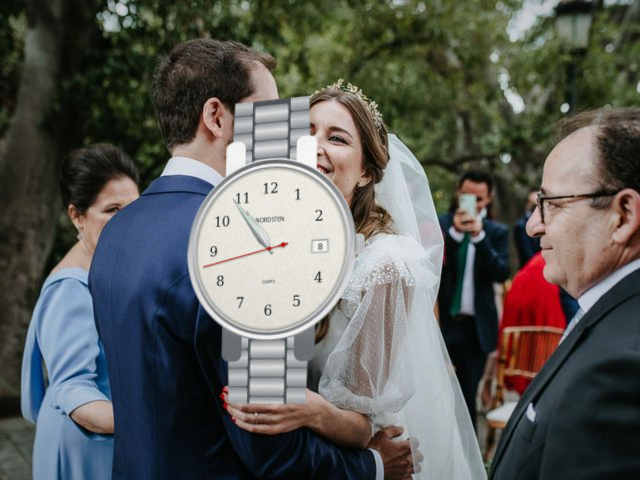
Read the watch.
10:53:43
